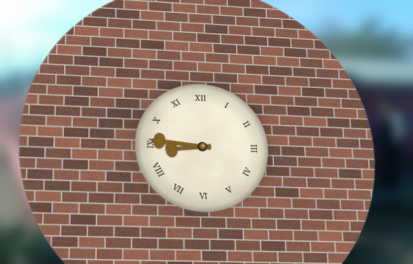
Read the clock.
8:46
